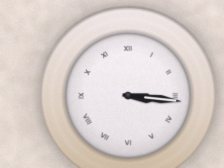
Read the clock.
3:16
